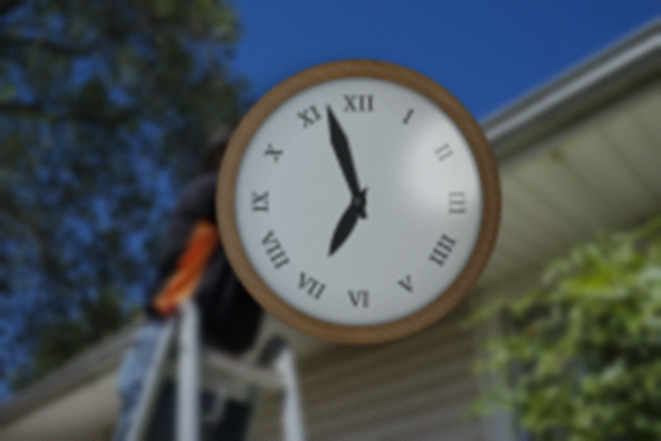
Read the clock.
6:57
